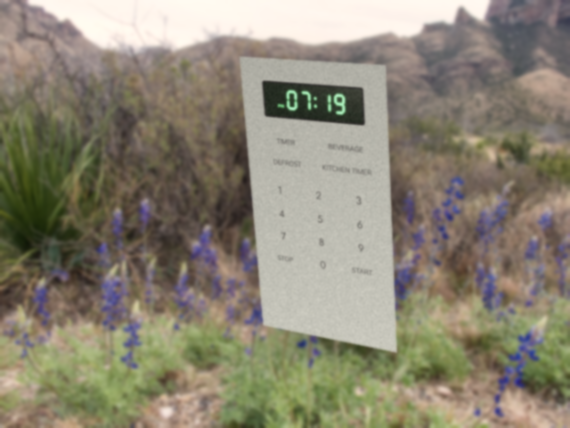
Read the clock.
7:19
